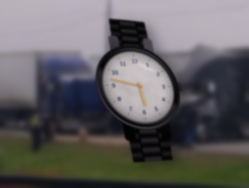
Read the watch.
5:47
